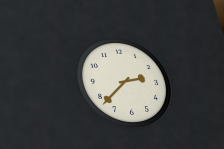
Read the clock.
2:38
